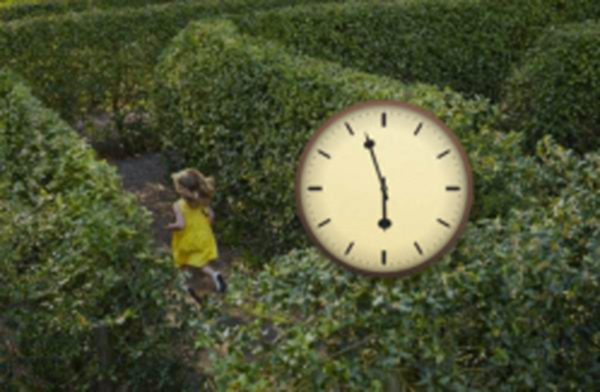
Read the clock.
5:57
